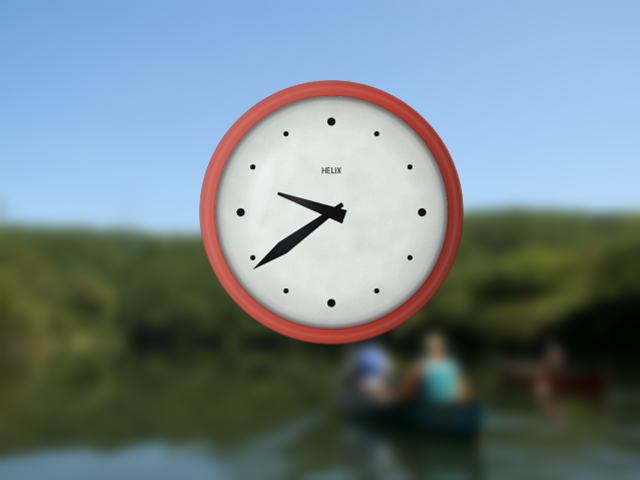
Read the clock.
9:39
